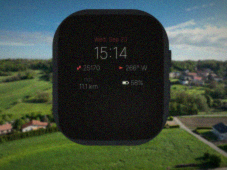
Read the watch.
15:14
